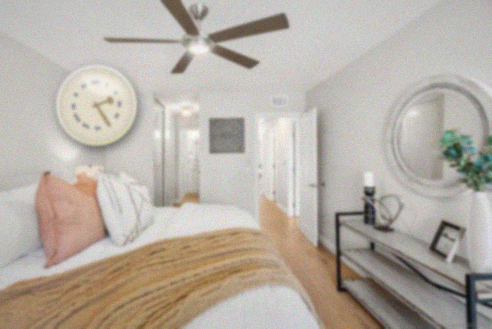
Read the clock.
2:25
